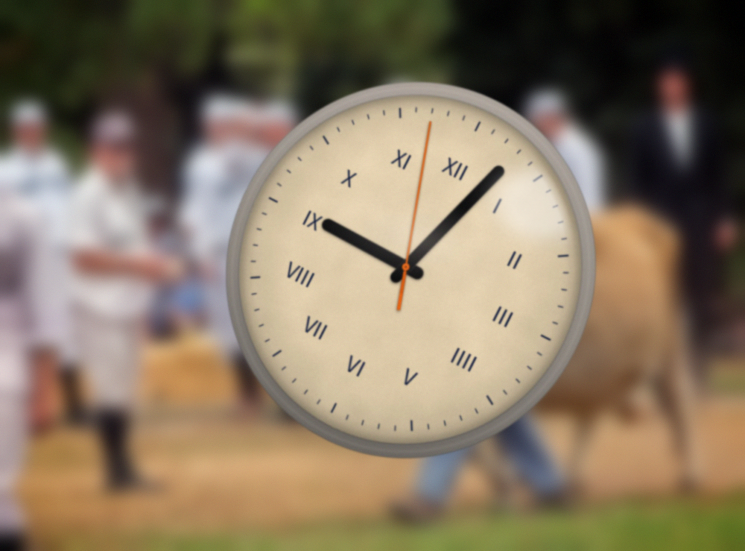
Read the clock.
9:02:57
